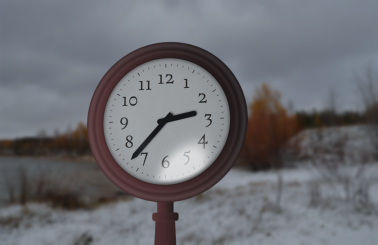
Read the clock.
2:37
